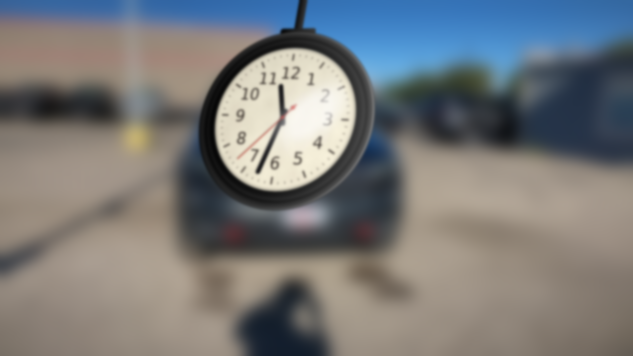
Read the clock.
11:32:37
